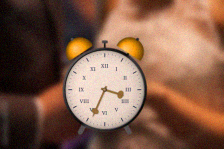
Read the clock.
3:34
